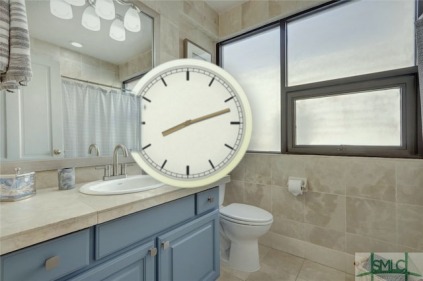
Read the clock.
8:12
